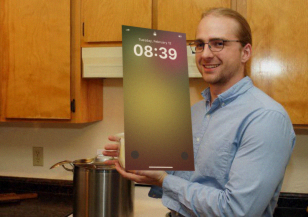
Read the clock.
8:39
